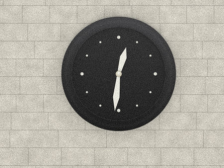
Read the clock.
12:31
